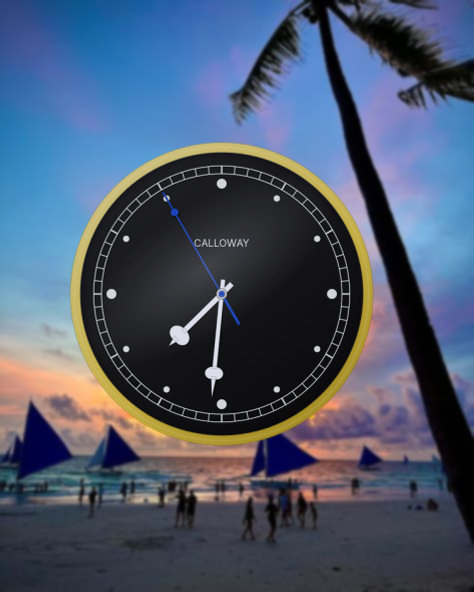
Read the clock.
7:30:55
